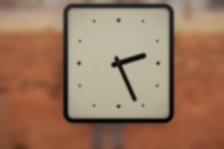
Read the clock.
2:26
